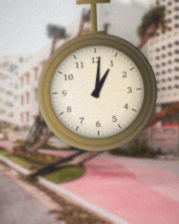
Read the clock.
1:01
